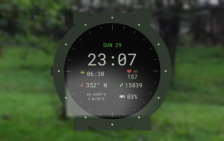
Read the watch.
23:07
